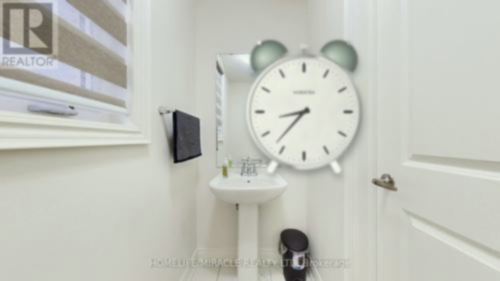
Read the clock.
8:37
